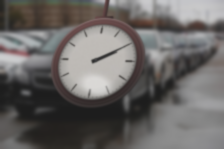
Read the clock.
2:10
